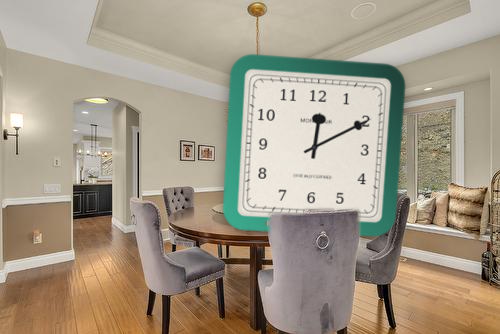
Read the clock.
12:10
